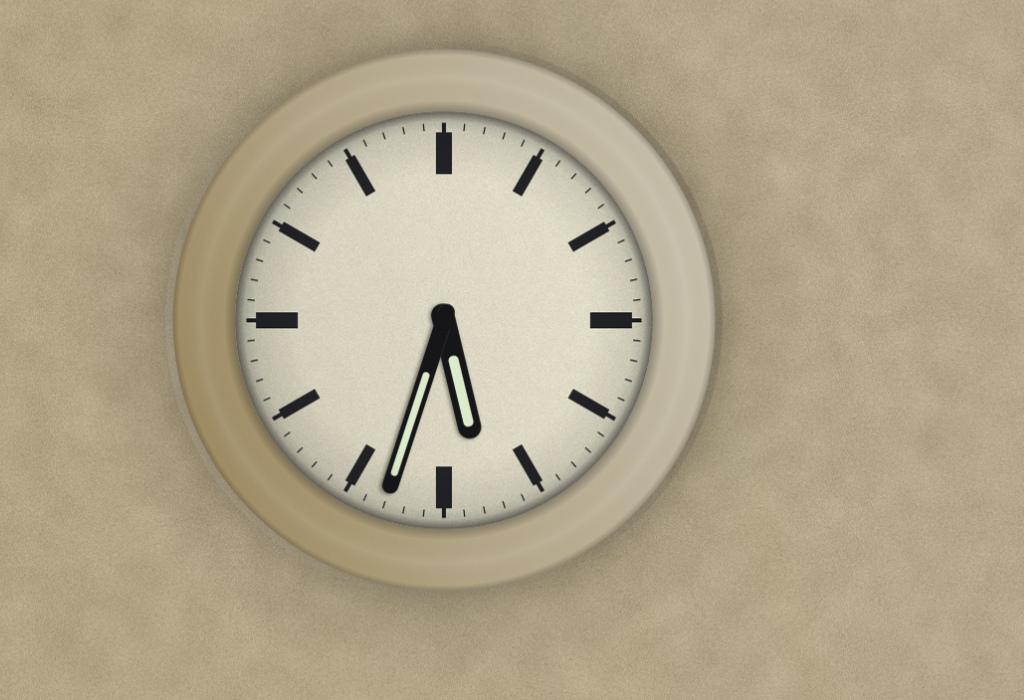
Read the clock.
5:33
